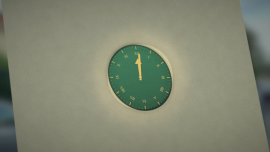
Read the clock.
12:01
